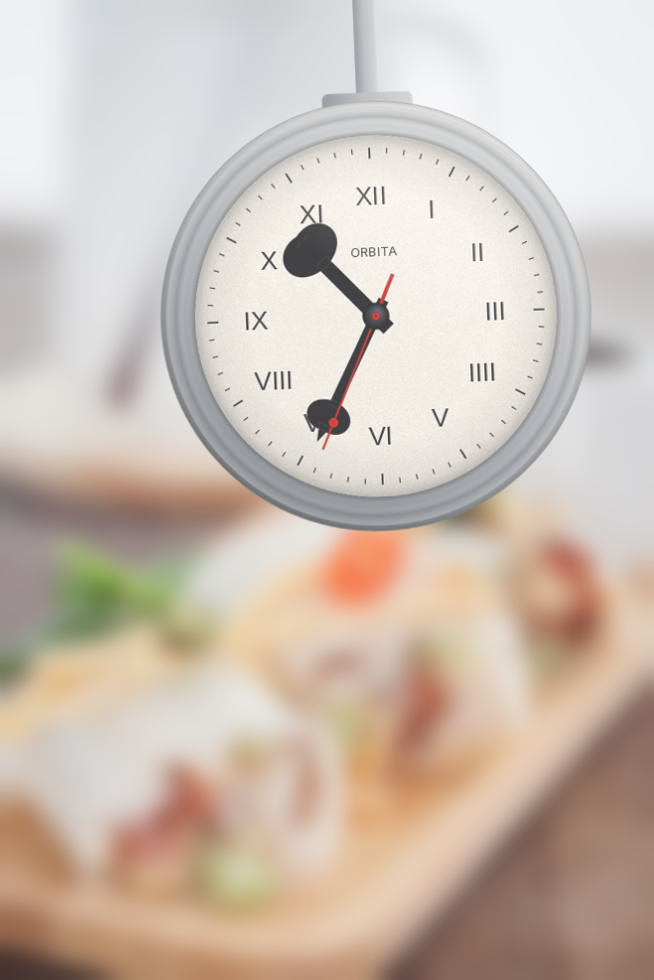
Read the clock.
10:34:34
